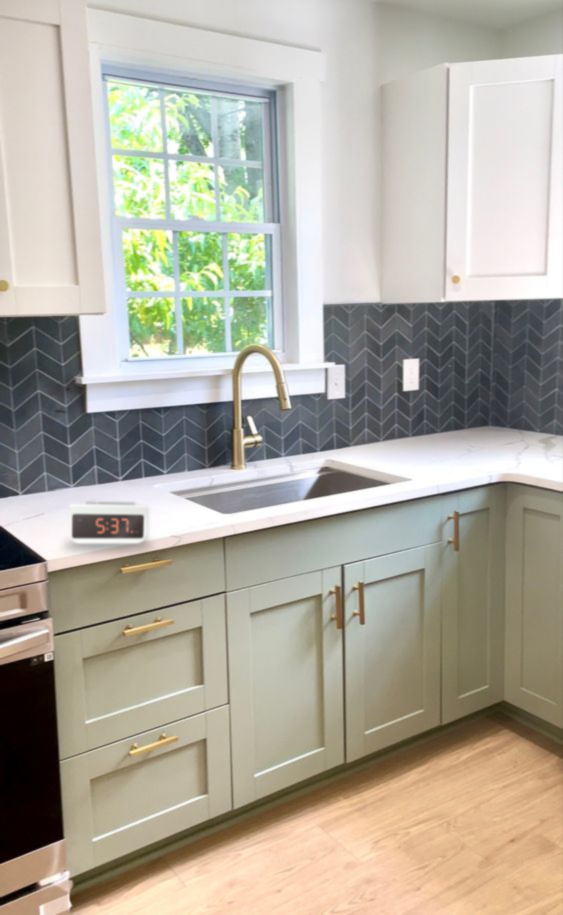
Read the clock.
5:37
